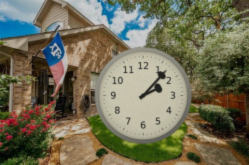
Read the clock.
2:07
